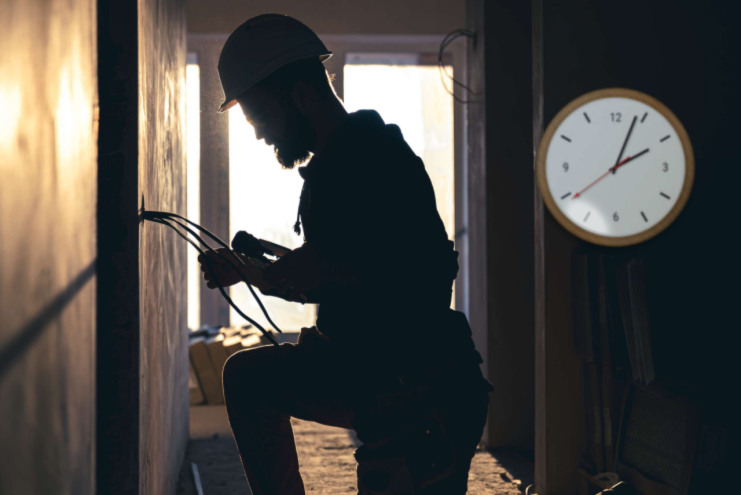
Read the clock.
2:03:39
